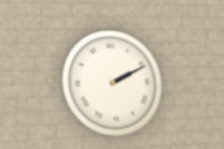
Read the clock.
2:11
